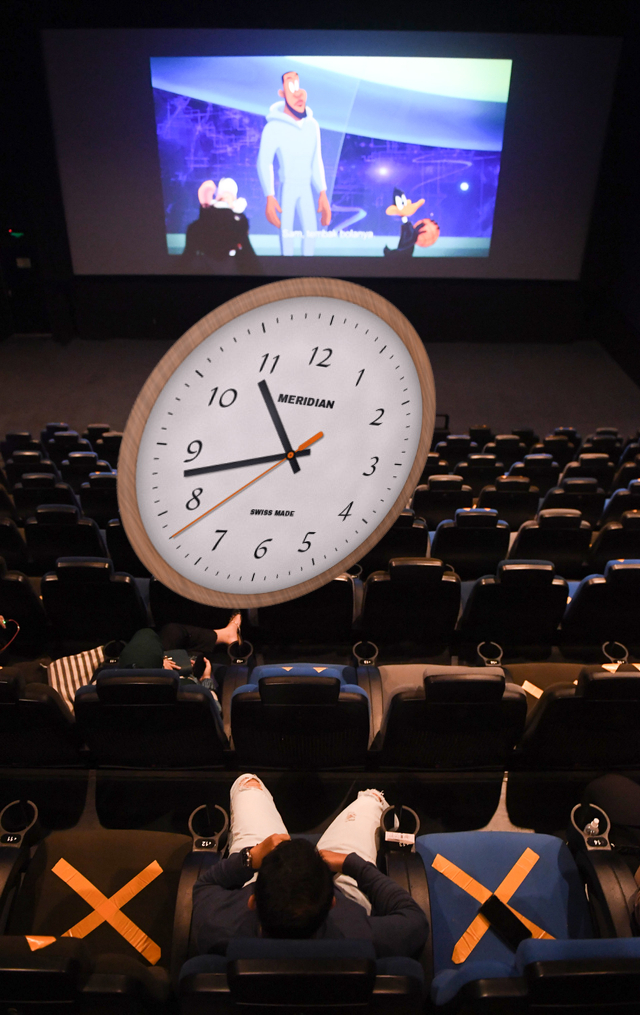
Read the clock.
10:42:38
